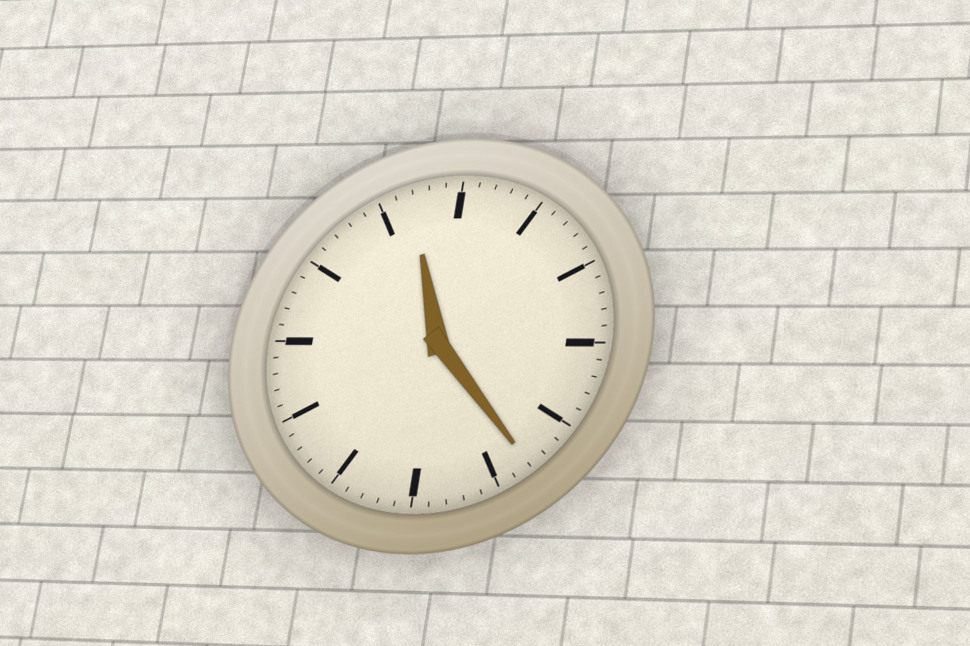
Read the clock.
11:23
